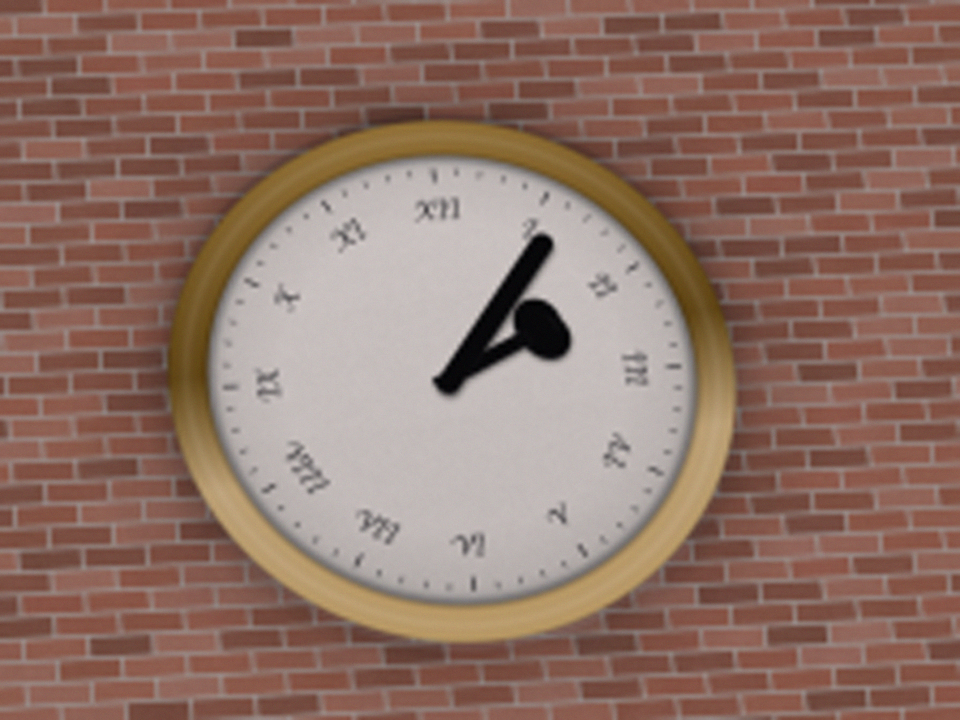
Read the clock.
2:06
